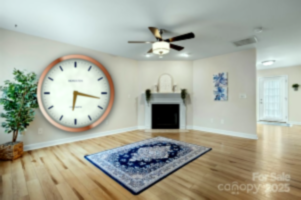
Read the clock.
6:17
